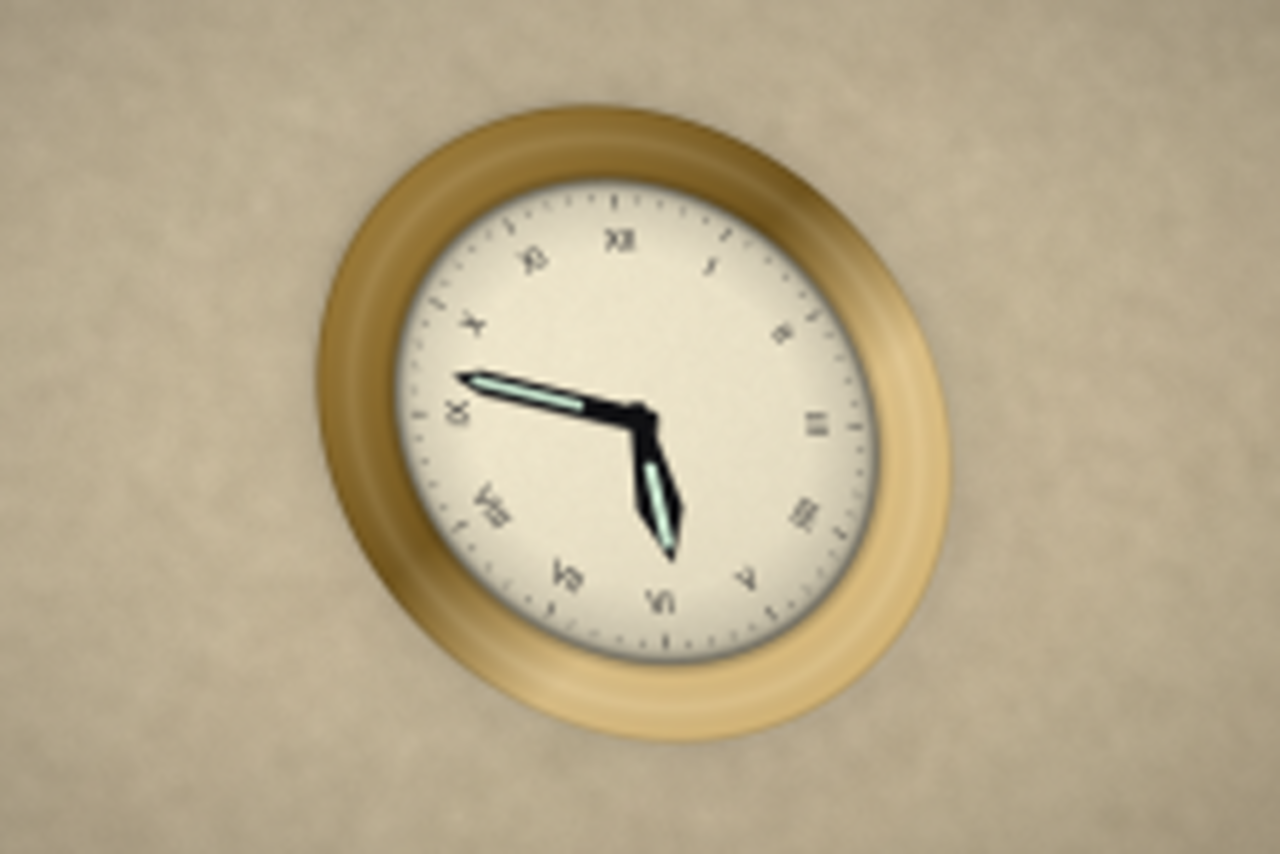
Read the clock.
5:47
